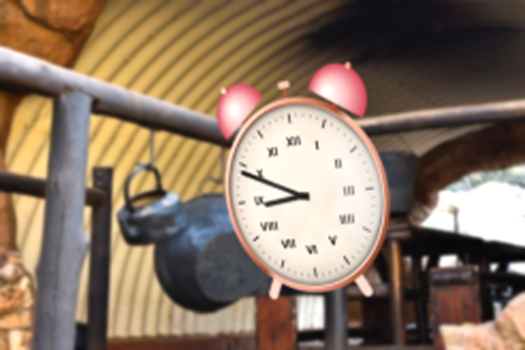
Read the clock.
8:49
